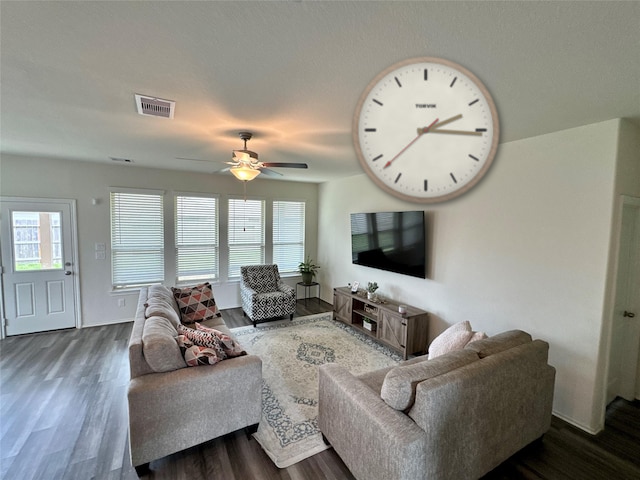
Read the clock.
2:15:38
